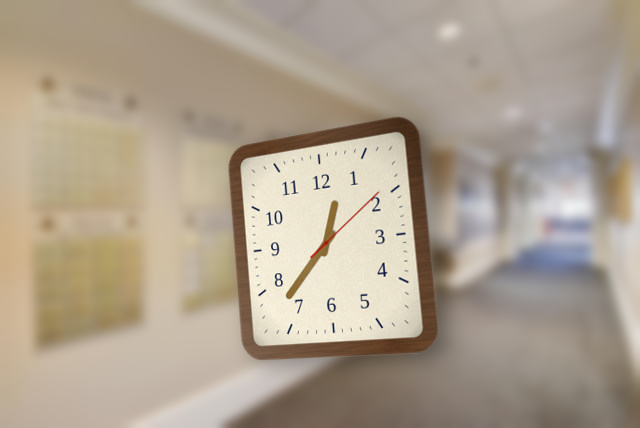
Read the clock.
12:37:09
